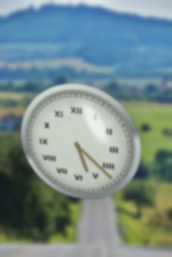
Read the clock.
5:22
